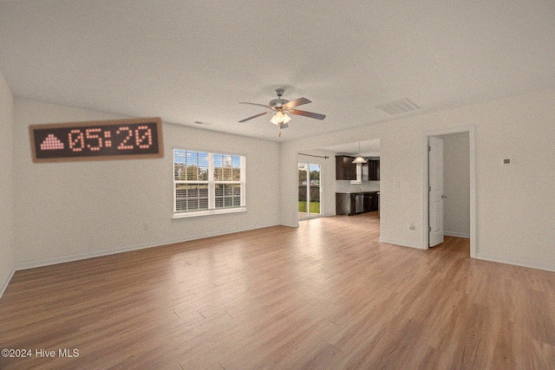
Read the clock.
5:20
